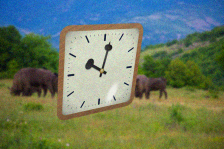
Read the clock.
10:02
